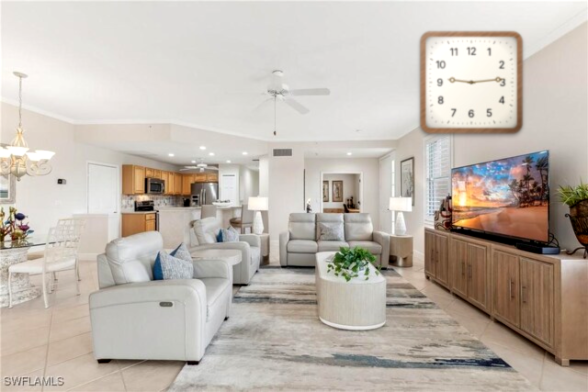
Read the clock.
9:14
